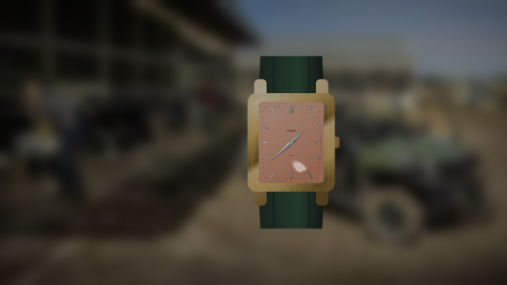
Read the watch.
1:38
